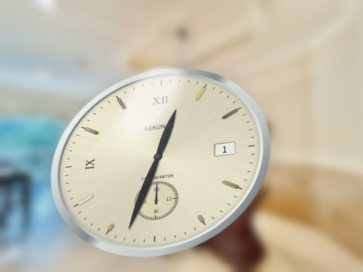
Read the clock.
12:33
